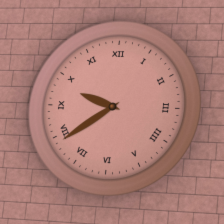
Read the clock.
9:39
